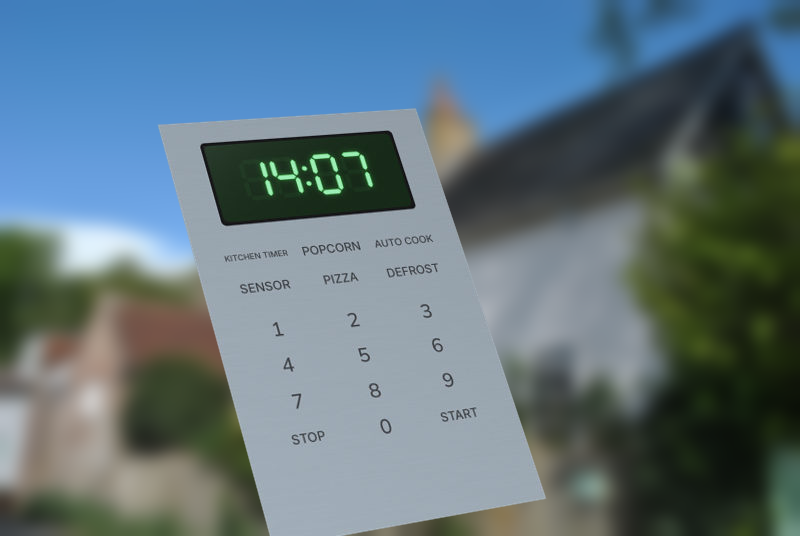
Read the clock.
14:07
